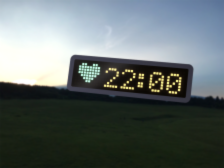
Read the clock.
22:00
